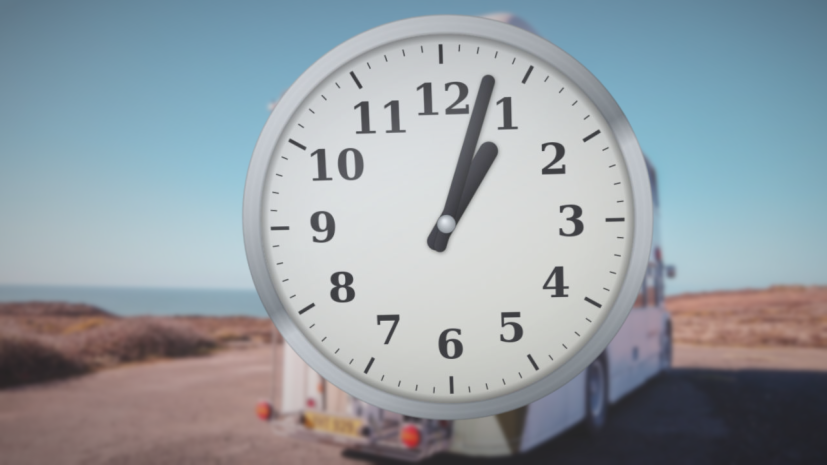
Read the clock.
1:03
